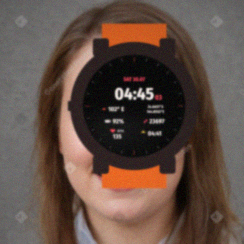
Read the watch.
4:45
